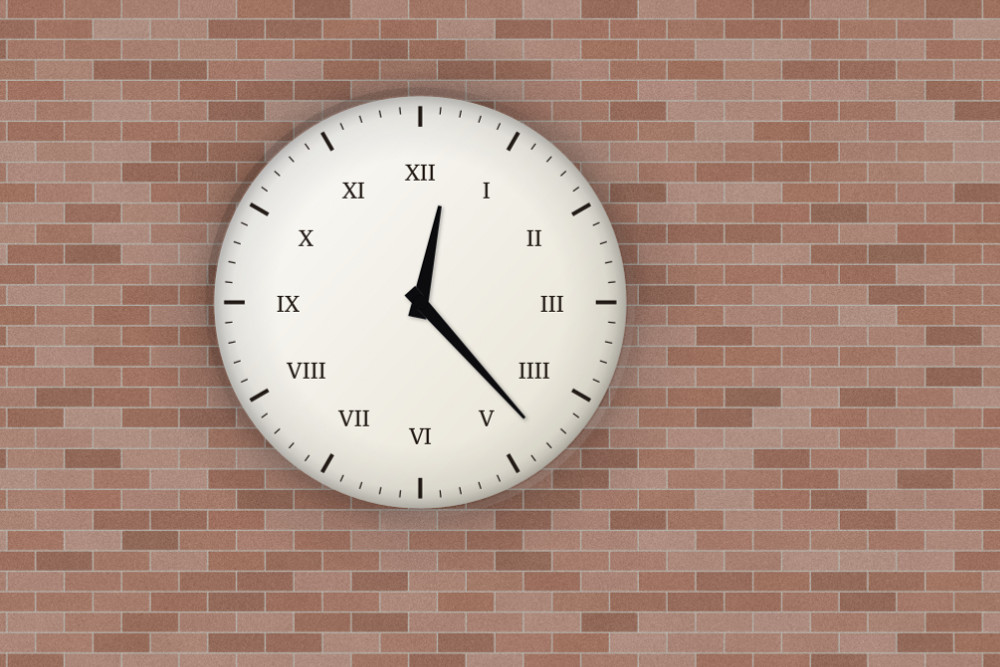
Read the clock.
12:23
